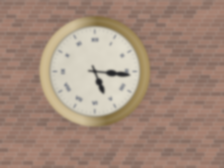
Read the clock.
5:16
